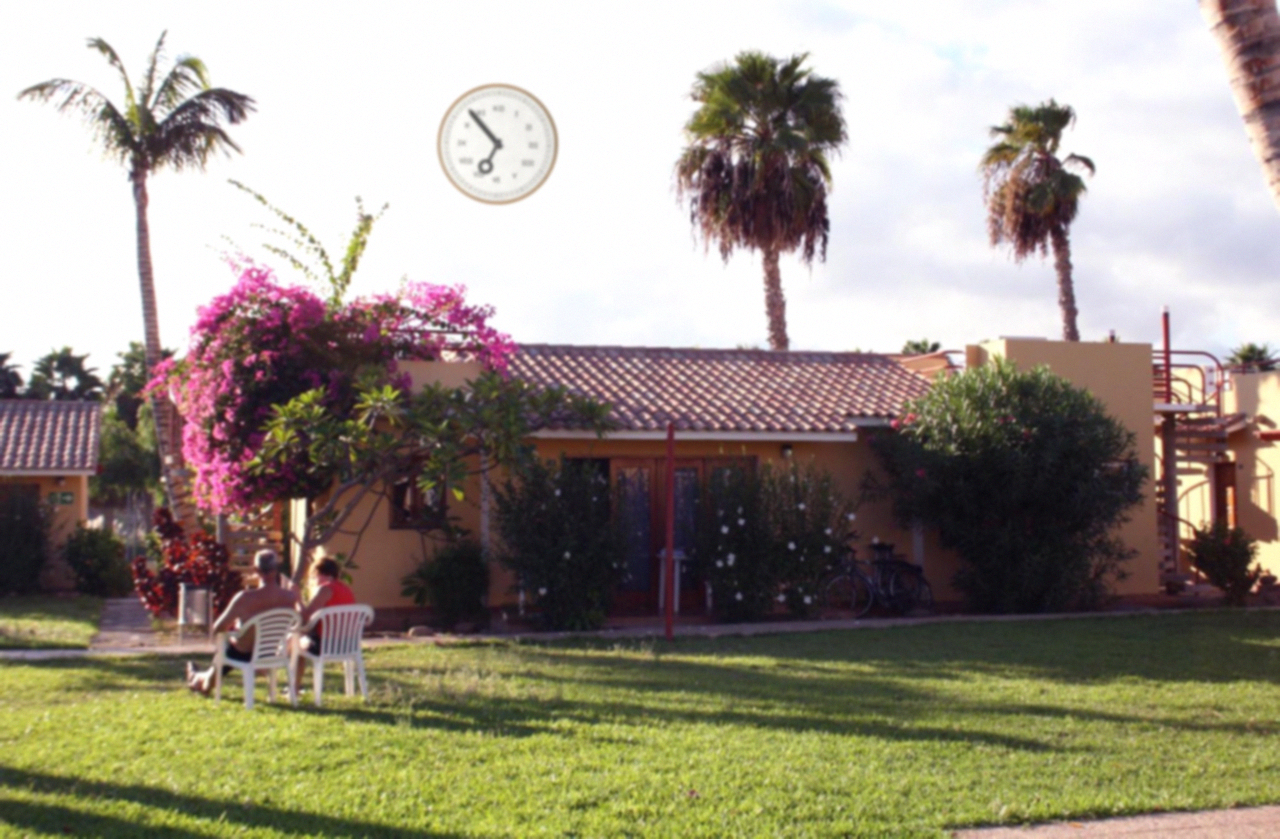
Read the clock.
6:53
